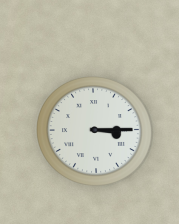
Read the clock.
3:15
